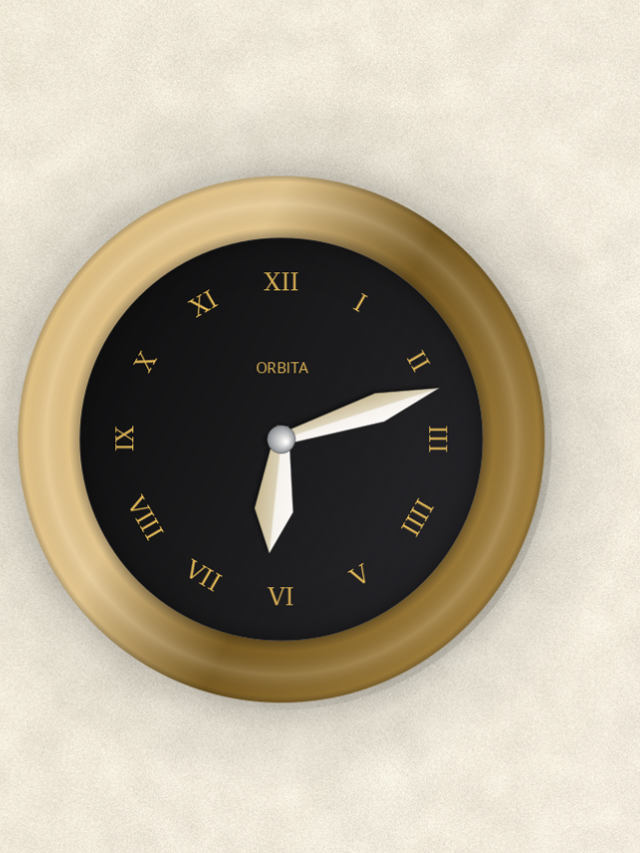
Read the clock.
6:12
